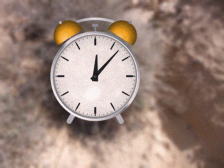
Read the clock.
12:07
